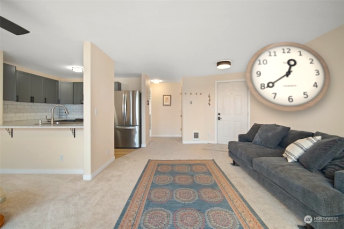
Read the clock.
12:39
